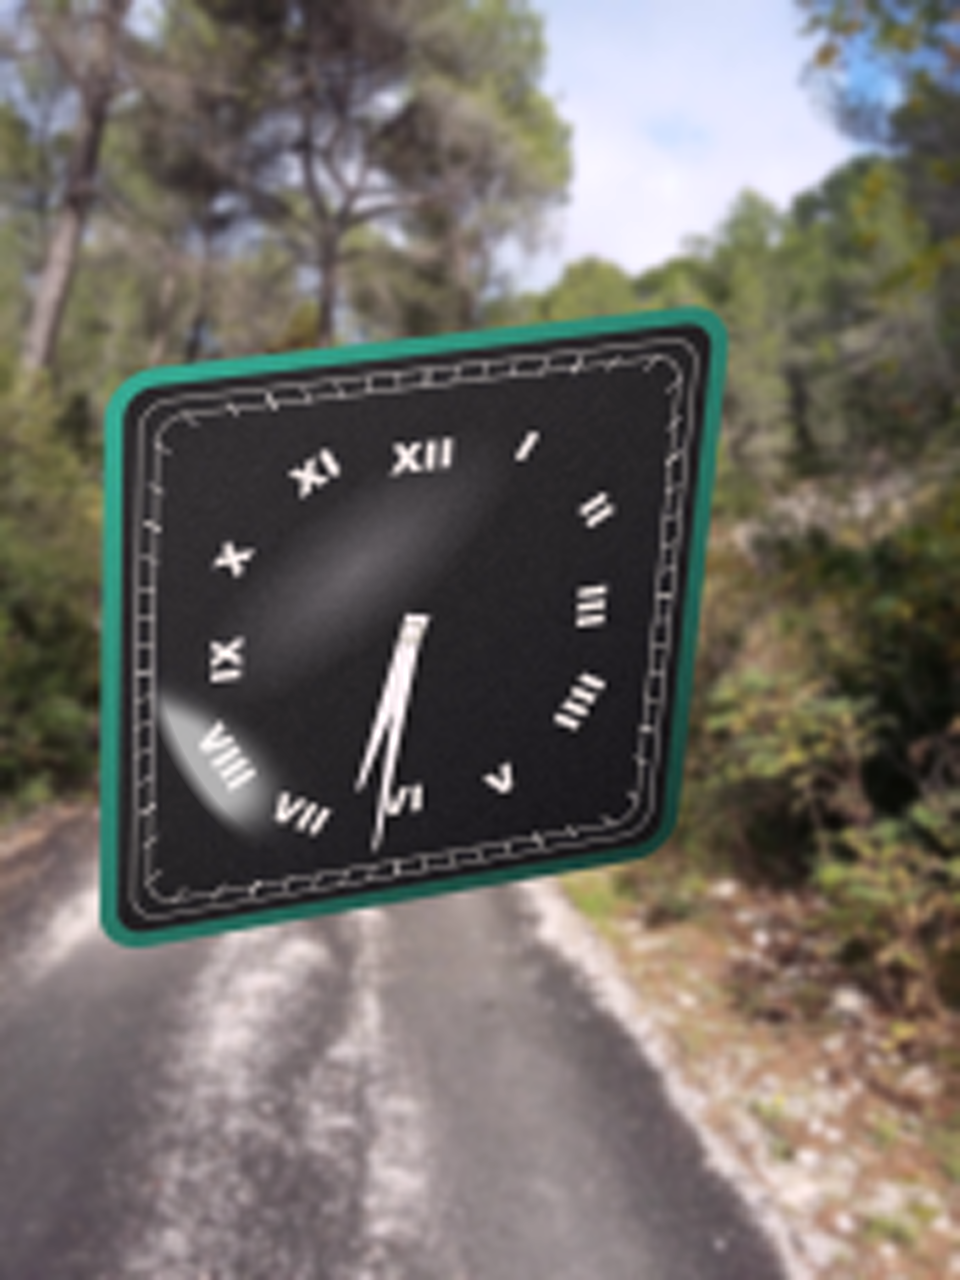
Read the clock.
6:31
